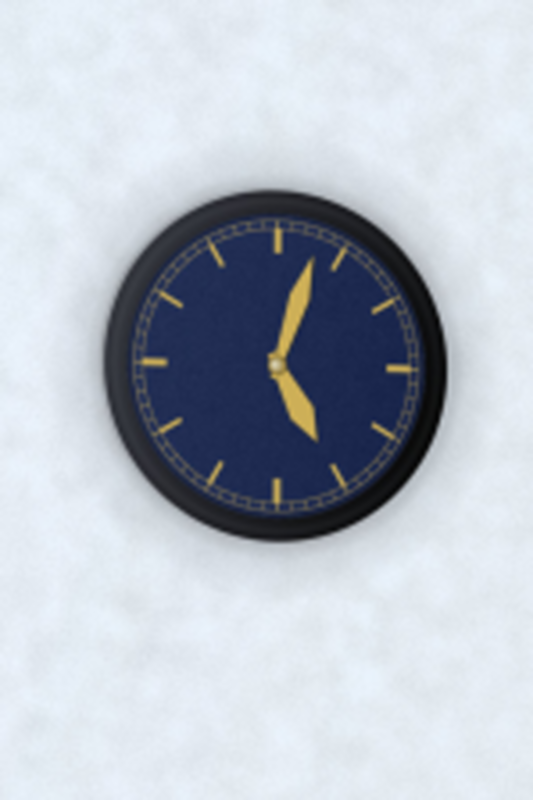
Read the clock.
5:03
